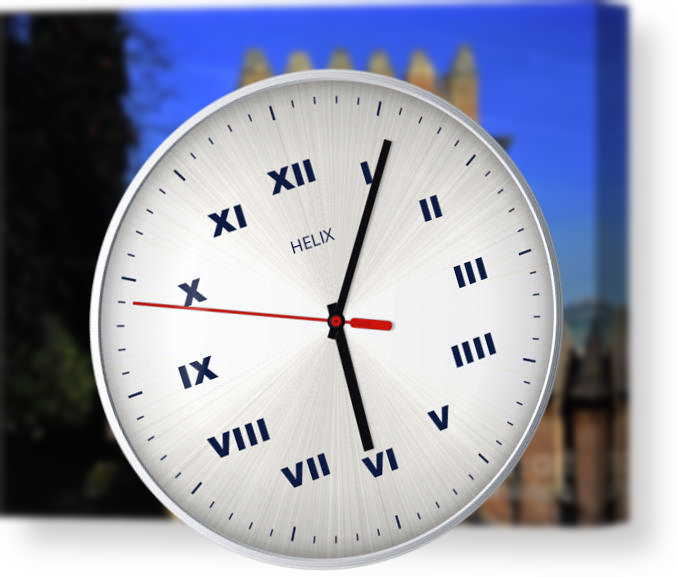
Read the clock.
6:05:49
